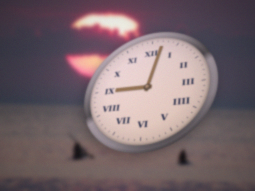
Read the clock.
9:02
